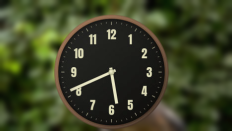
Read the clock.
5:41
